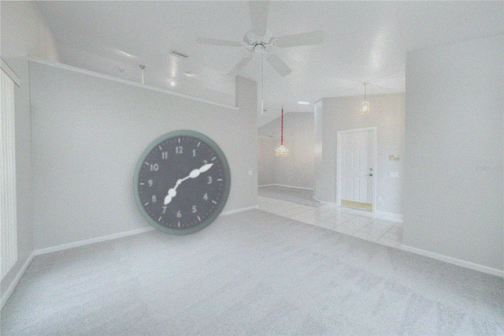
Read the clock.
7:11
